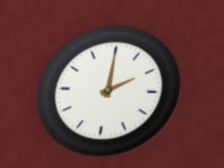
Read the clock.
2:00
